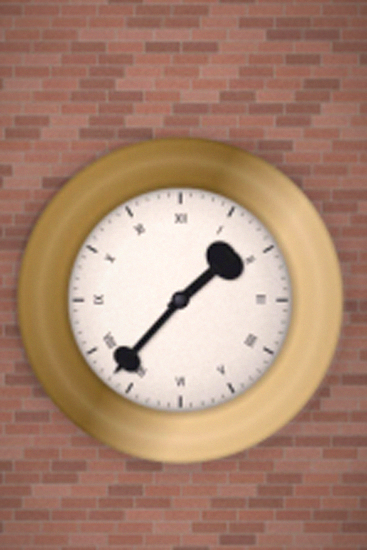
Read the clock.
1:37
